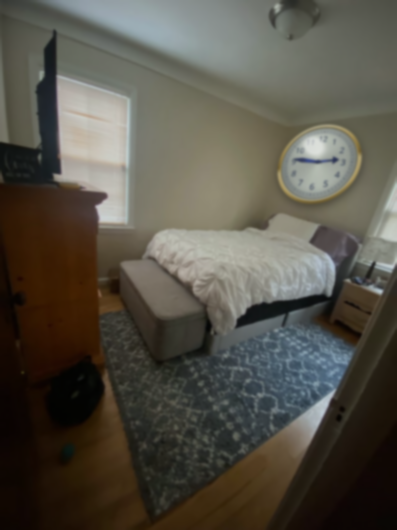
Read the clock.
2:46
